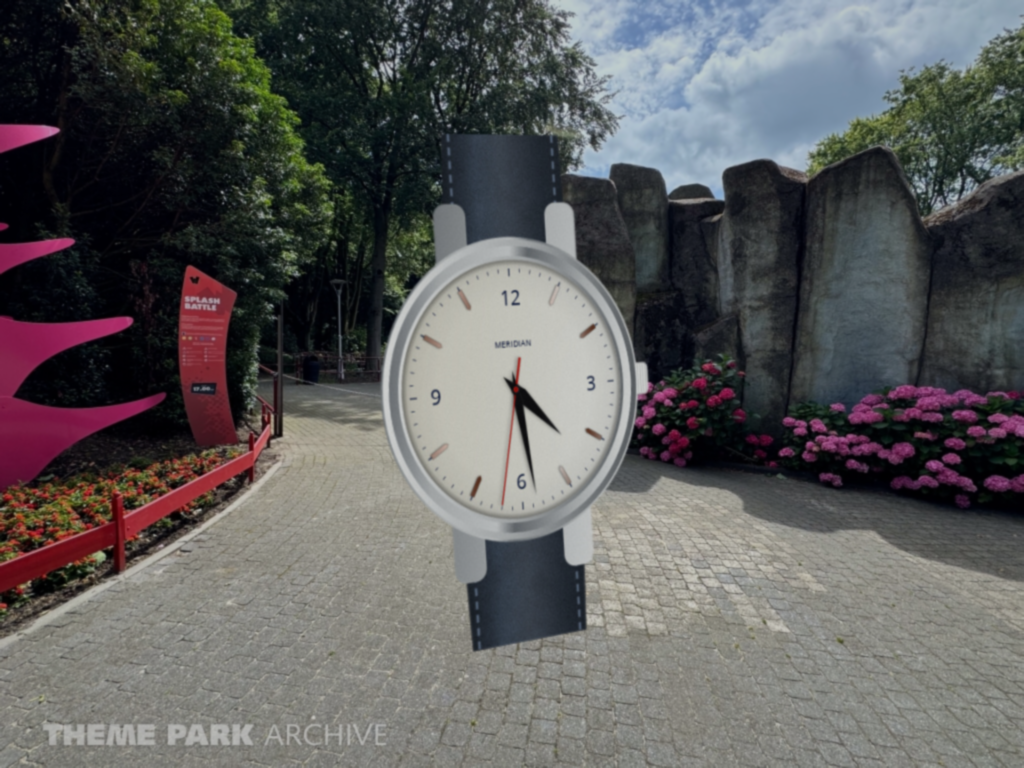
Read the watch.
4:28:32
